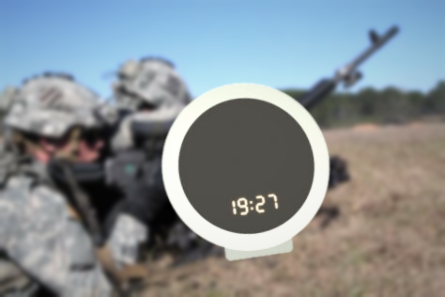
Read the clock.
19:27
